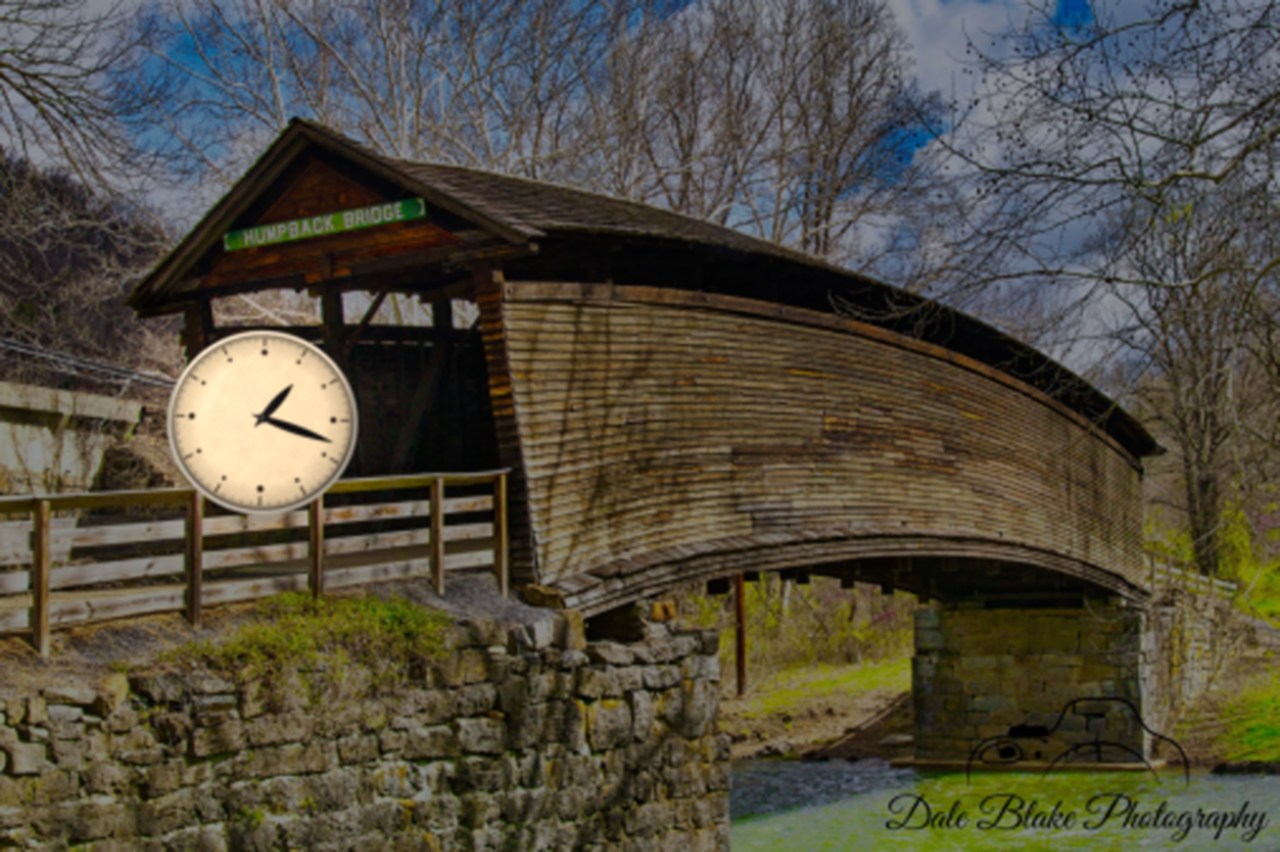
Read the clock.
1:18
